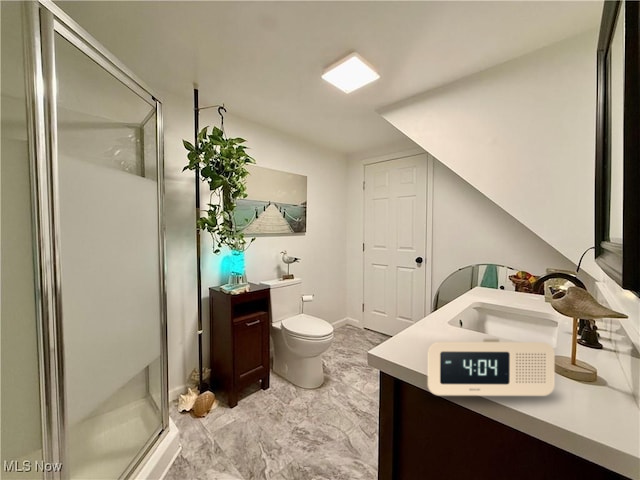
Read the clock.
4:04
